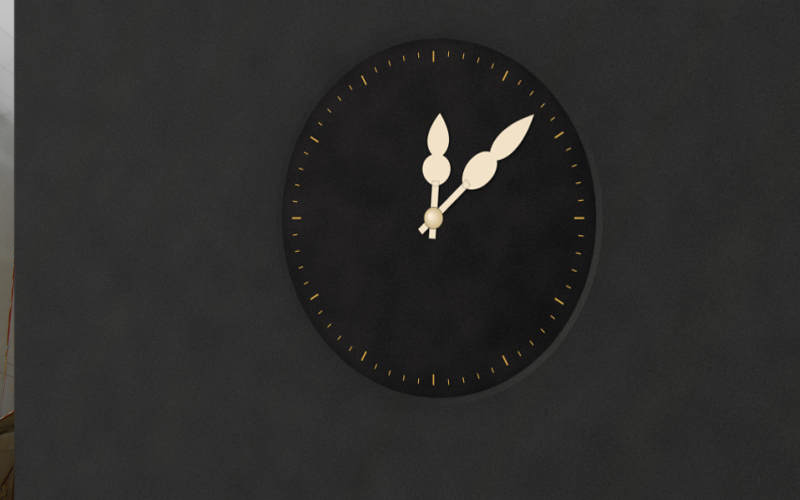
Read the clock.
12:08
